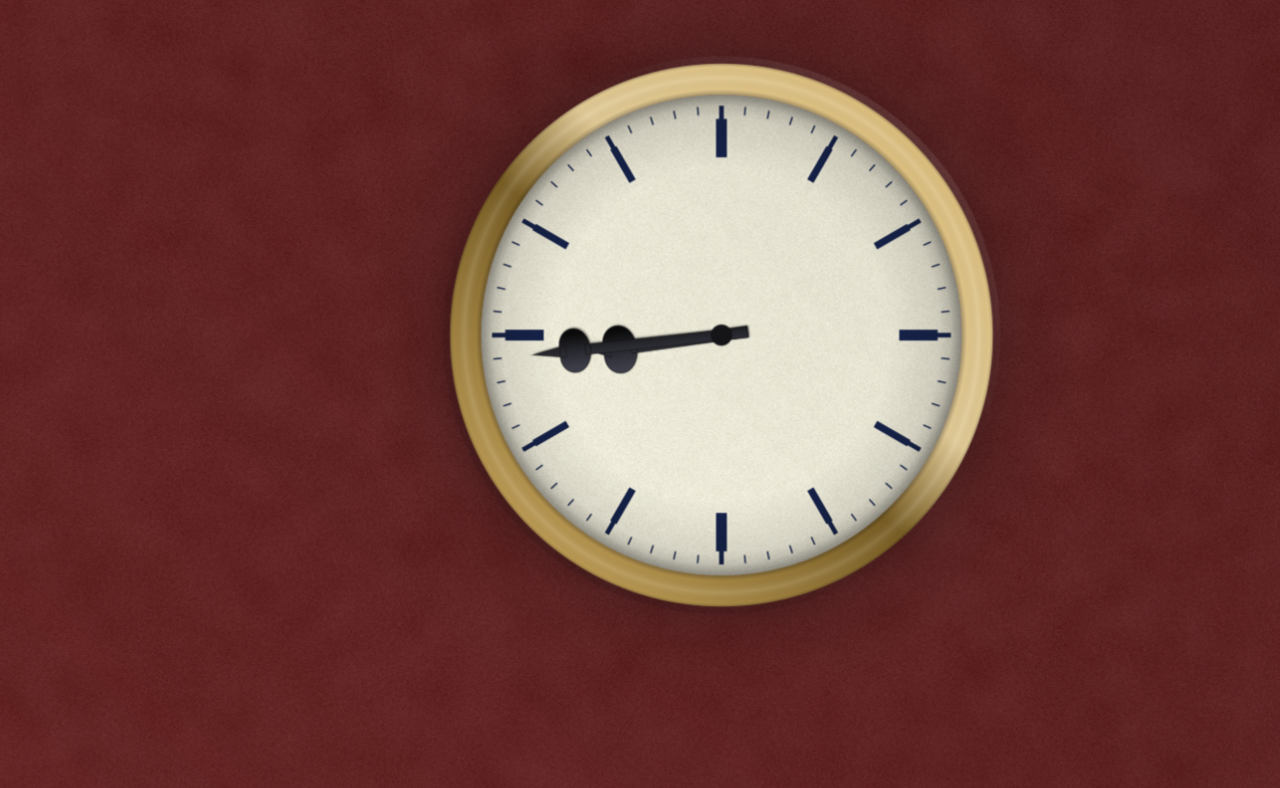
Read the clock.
8:44
